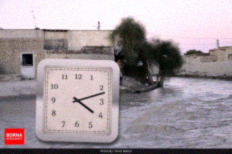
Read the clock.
4:12
